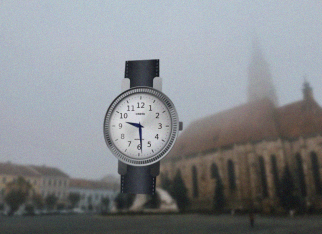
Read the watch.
9:29
